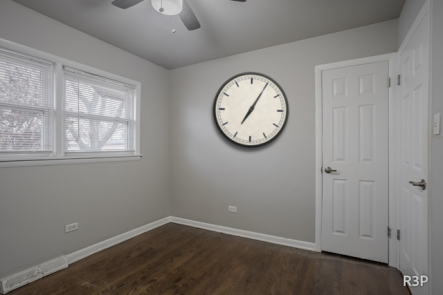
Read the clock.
7:05
